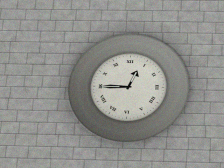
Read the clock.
12:45
